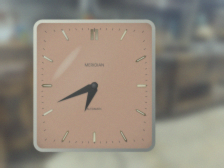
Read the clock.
6:41
